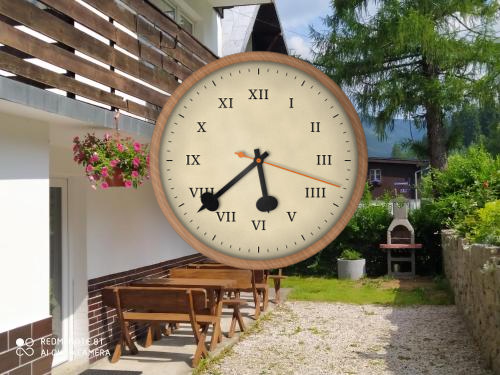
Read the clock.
5:38:18
